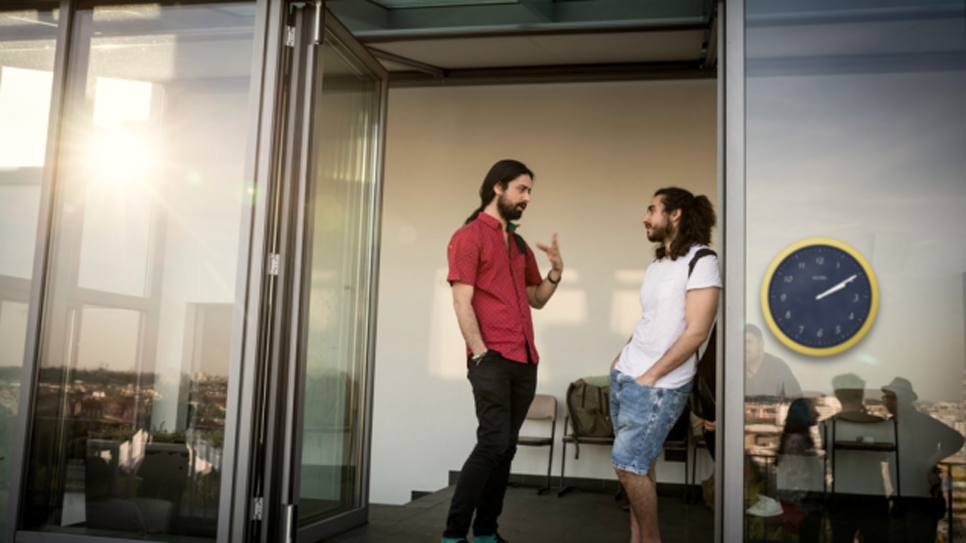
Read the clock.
2:10
